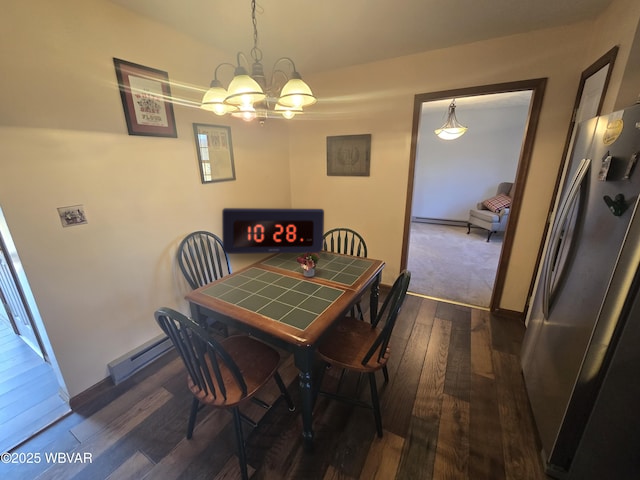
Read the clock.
10:28
